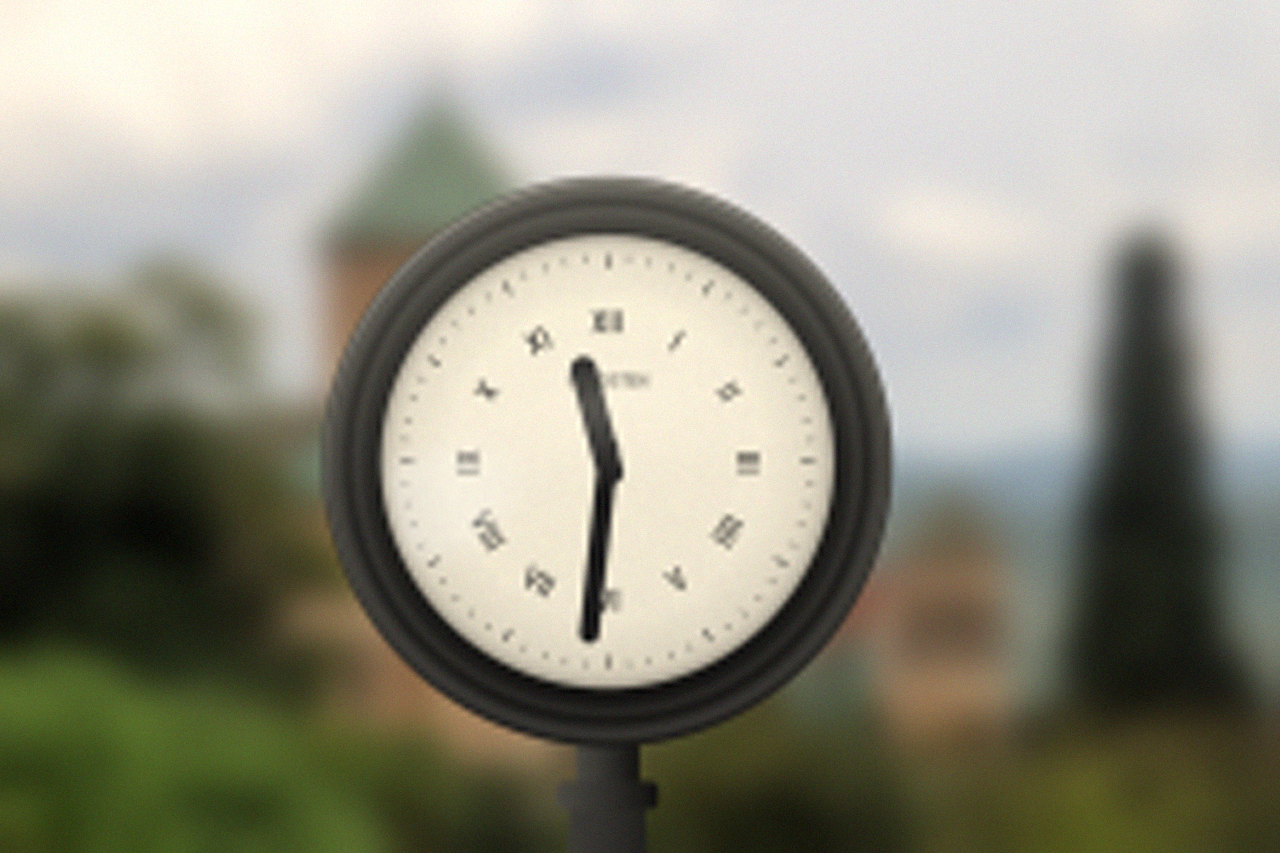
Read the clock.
11:31
